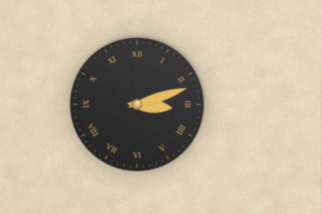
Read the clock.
3:12
